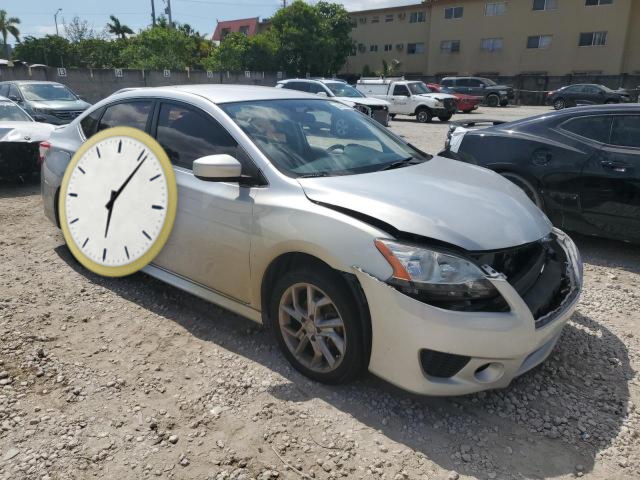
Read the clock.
6:06
